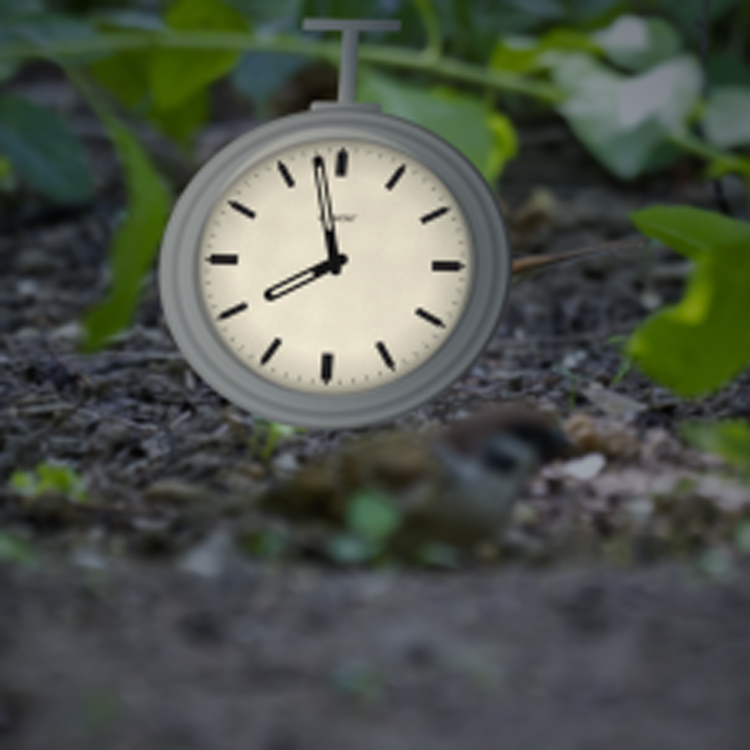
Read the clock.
7:58
